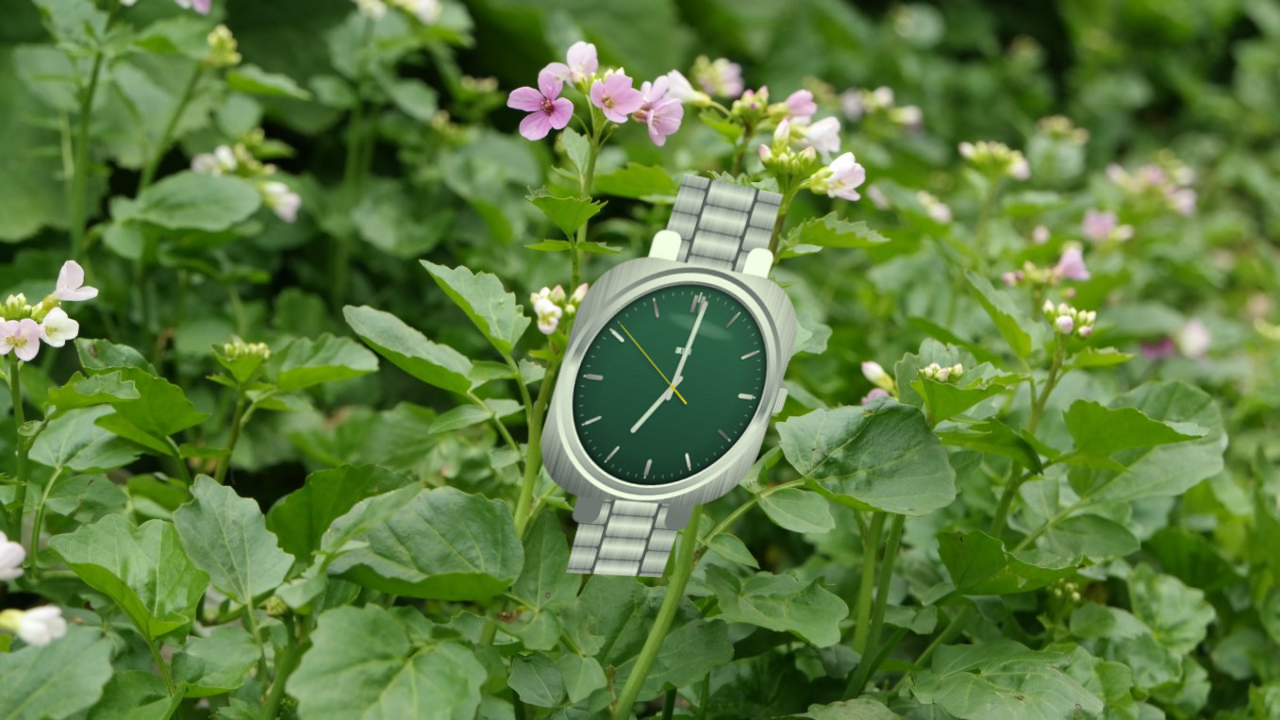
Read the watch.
7:00:51
